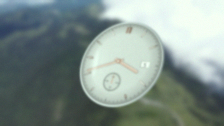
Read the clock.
3:41
